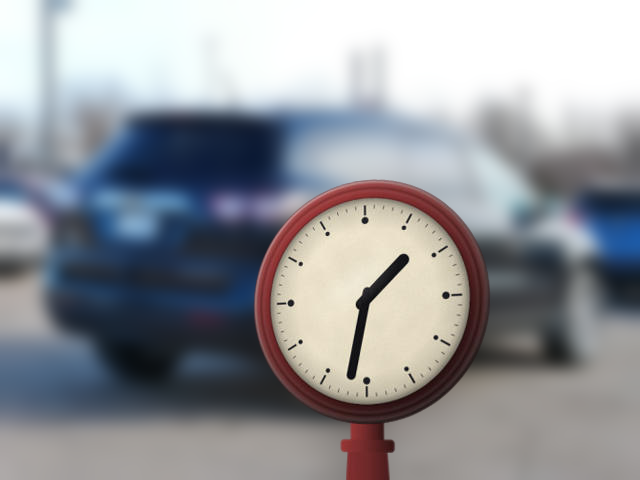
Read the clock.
1:32
